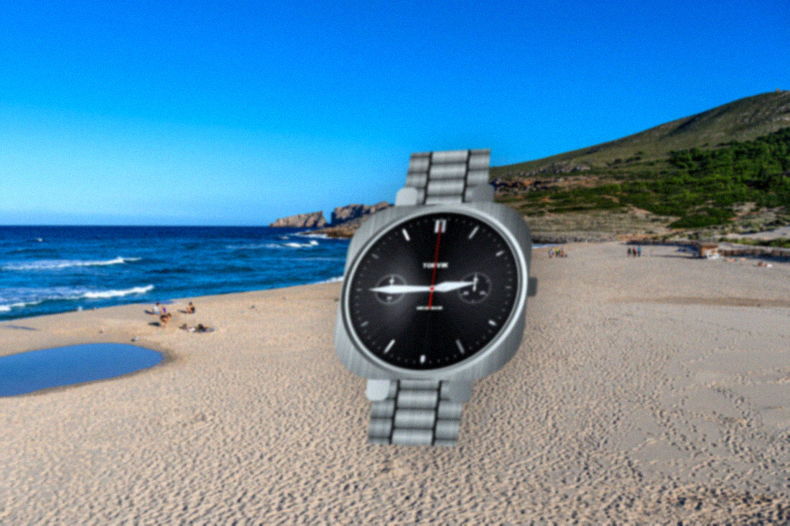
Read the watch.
2:45
